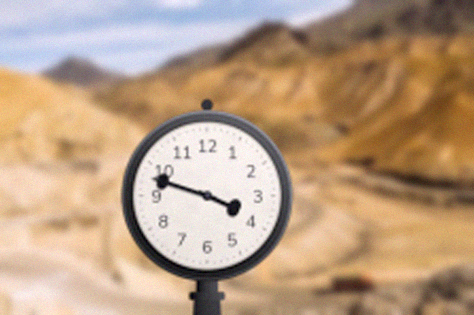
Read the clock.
3:48
